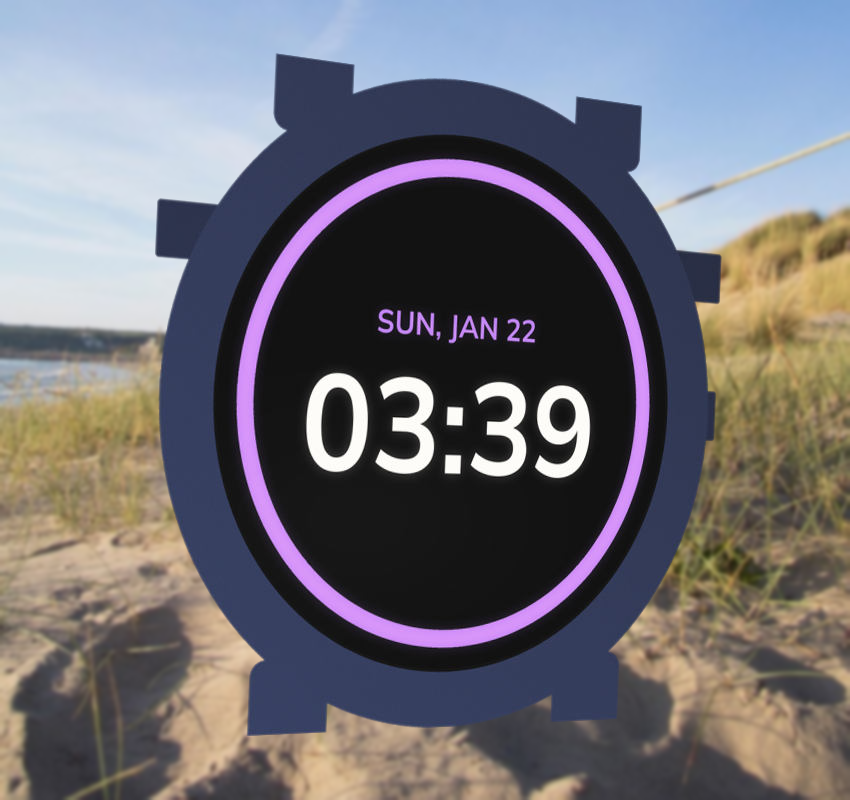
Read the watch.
3:39
